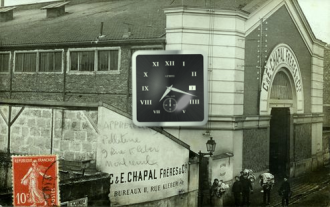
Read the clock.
7:18
